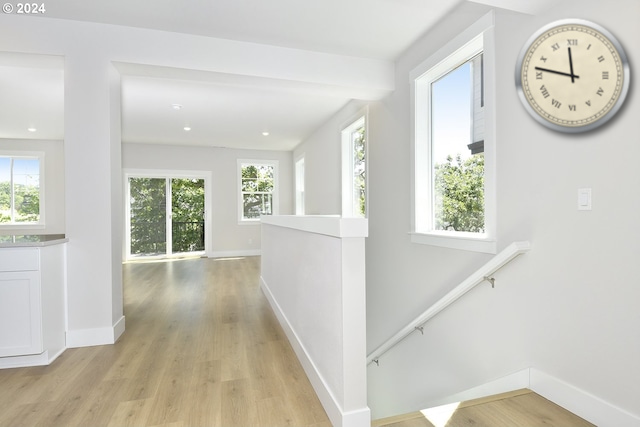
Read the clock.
11:47
